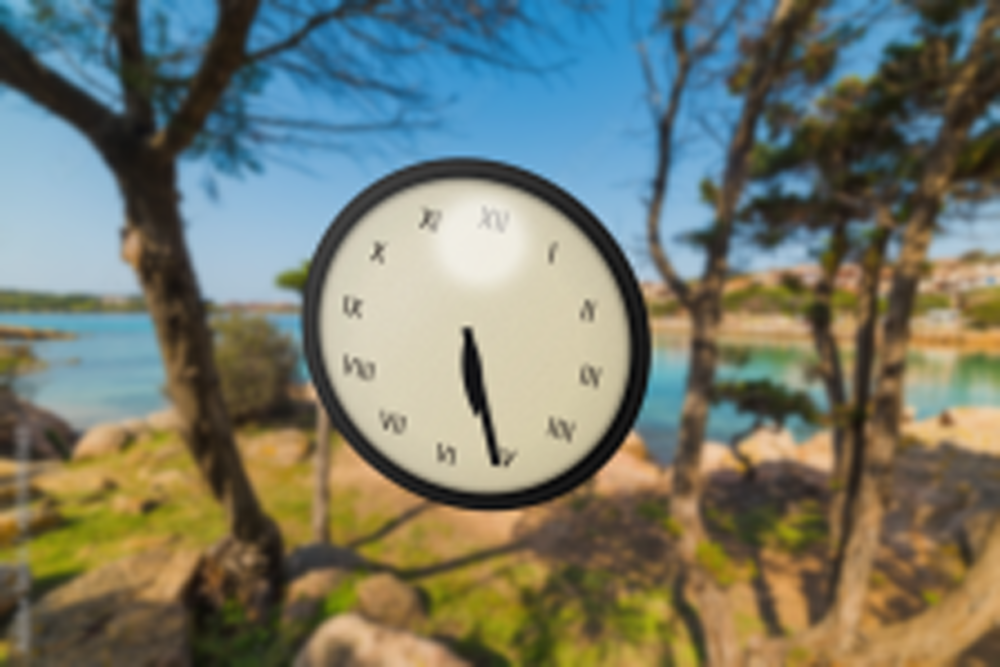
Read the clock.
5:26
